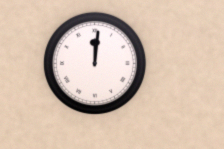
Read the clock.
12:01
